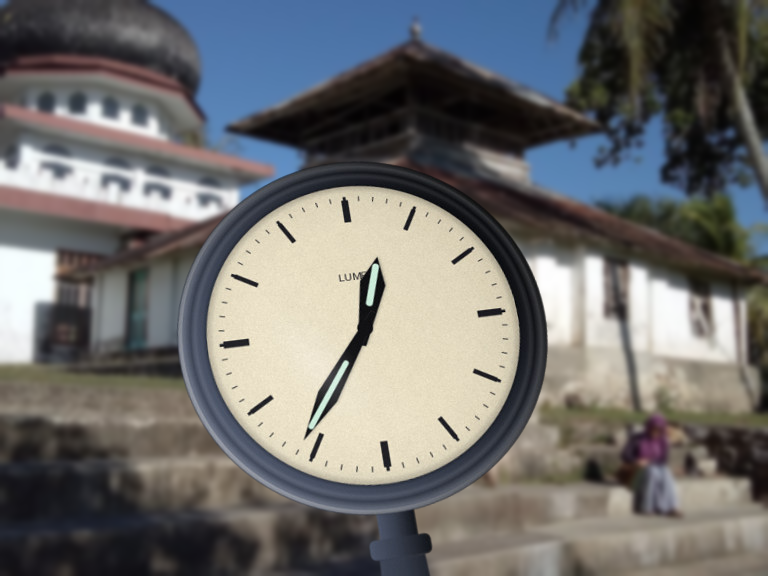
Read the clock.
12:36
